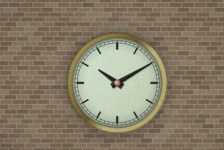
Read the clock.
10:10
